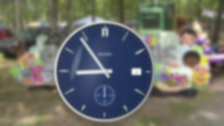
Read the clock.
8:54
